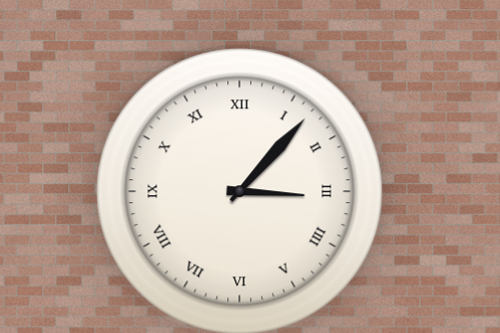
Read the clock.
3:07
